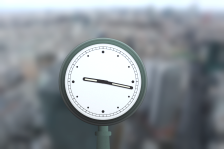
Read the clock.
9:17
